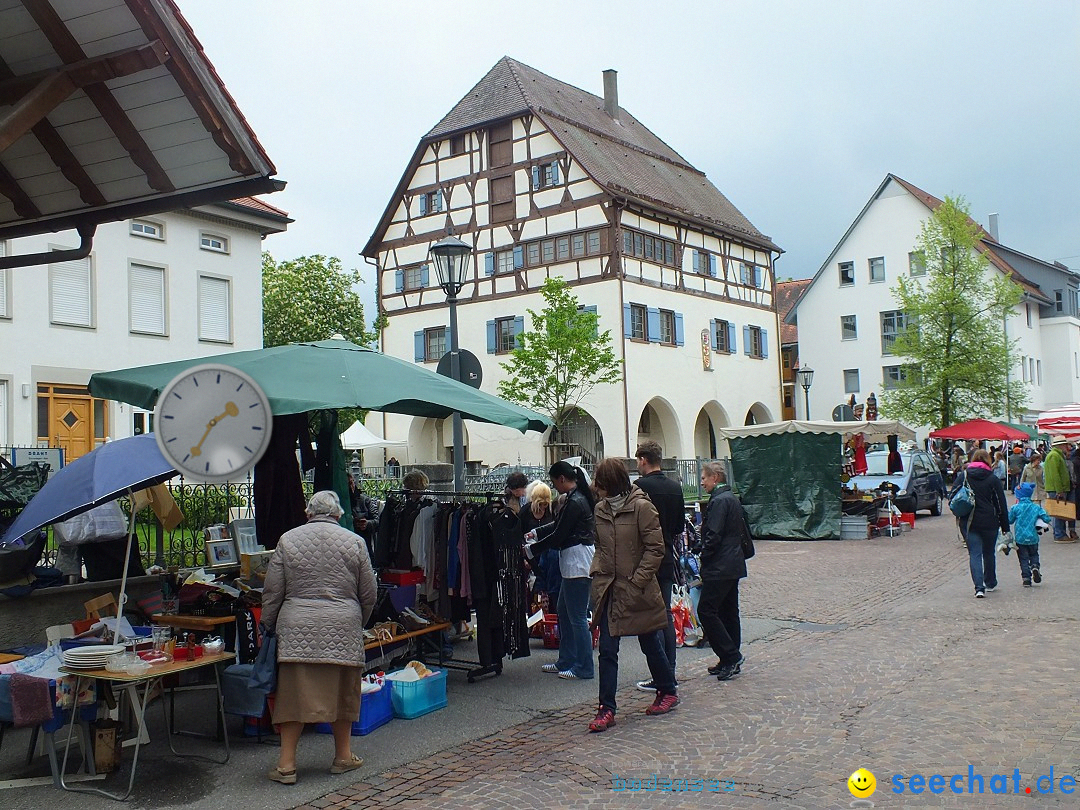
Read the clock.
1:34
